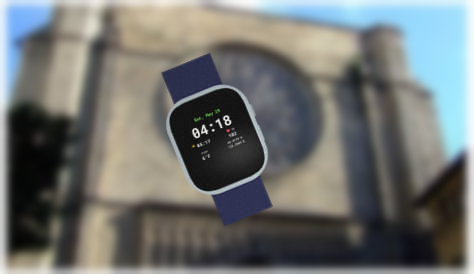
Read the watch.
4:18
